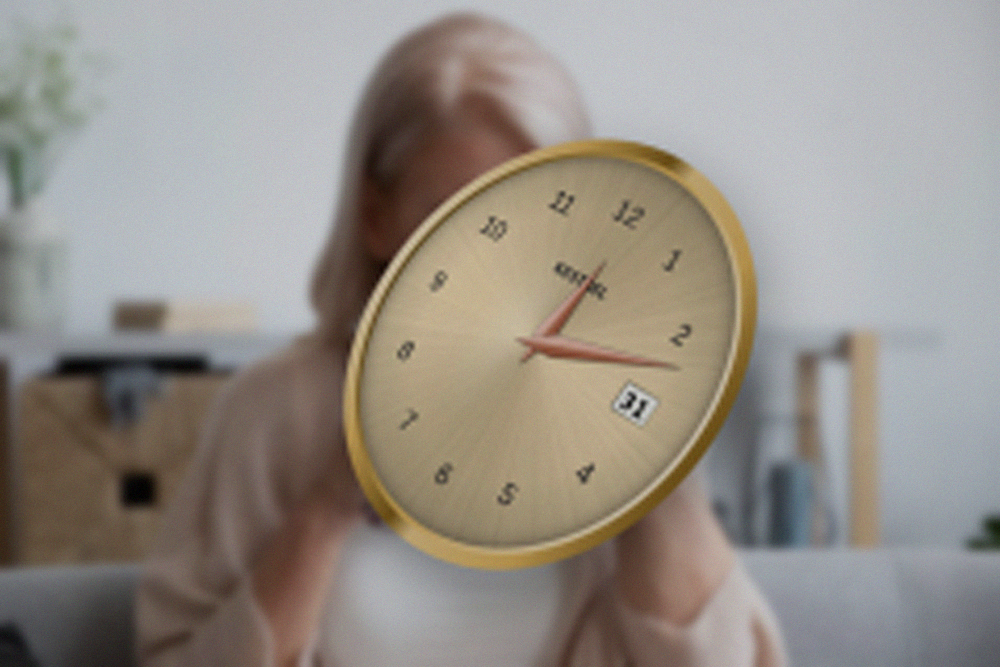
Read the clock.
12:12
